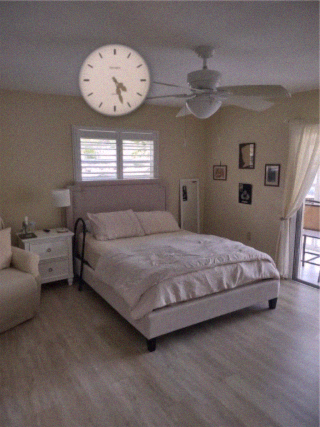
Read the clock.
4:27
